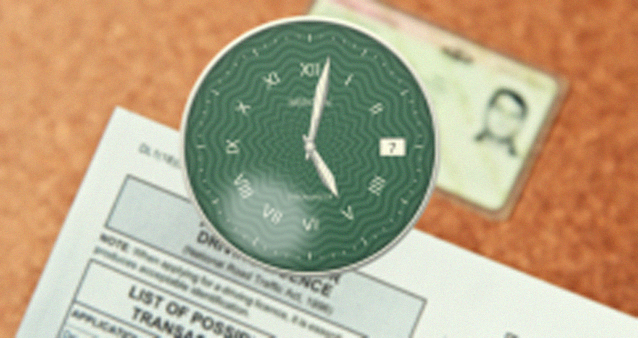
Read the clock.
5:02
